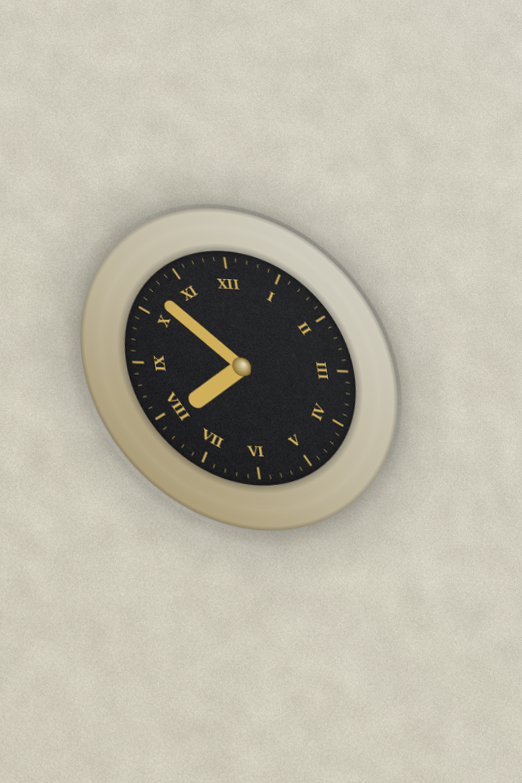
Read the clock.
7:52
